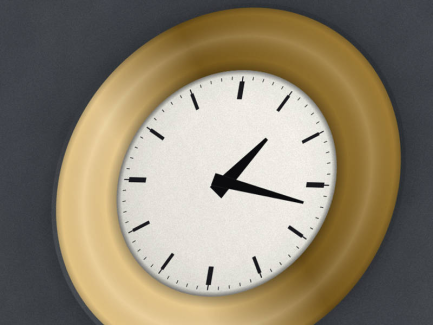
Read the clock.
1:17
